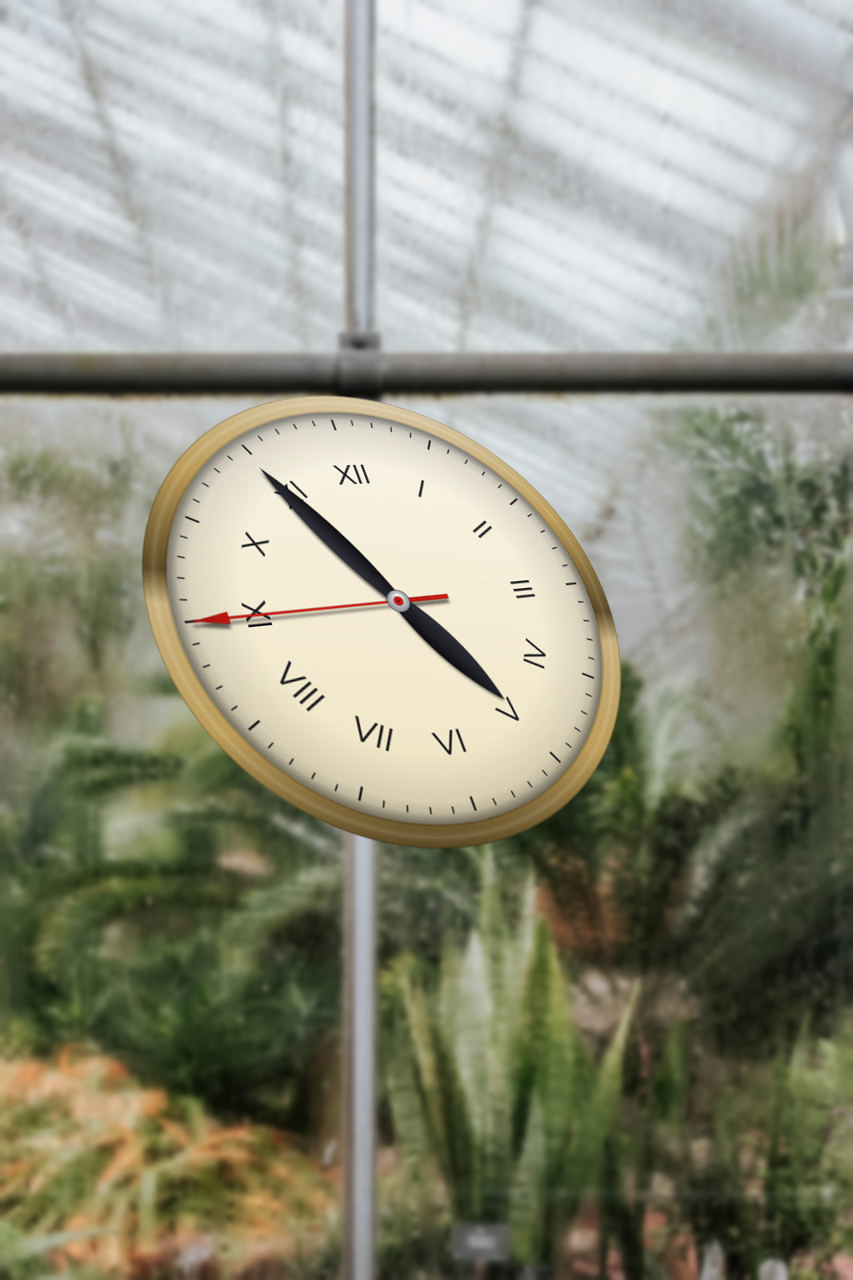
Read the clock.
4:54:45
